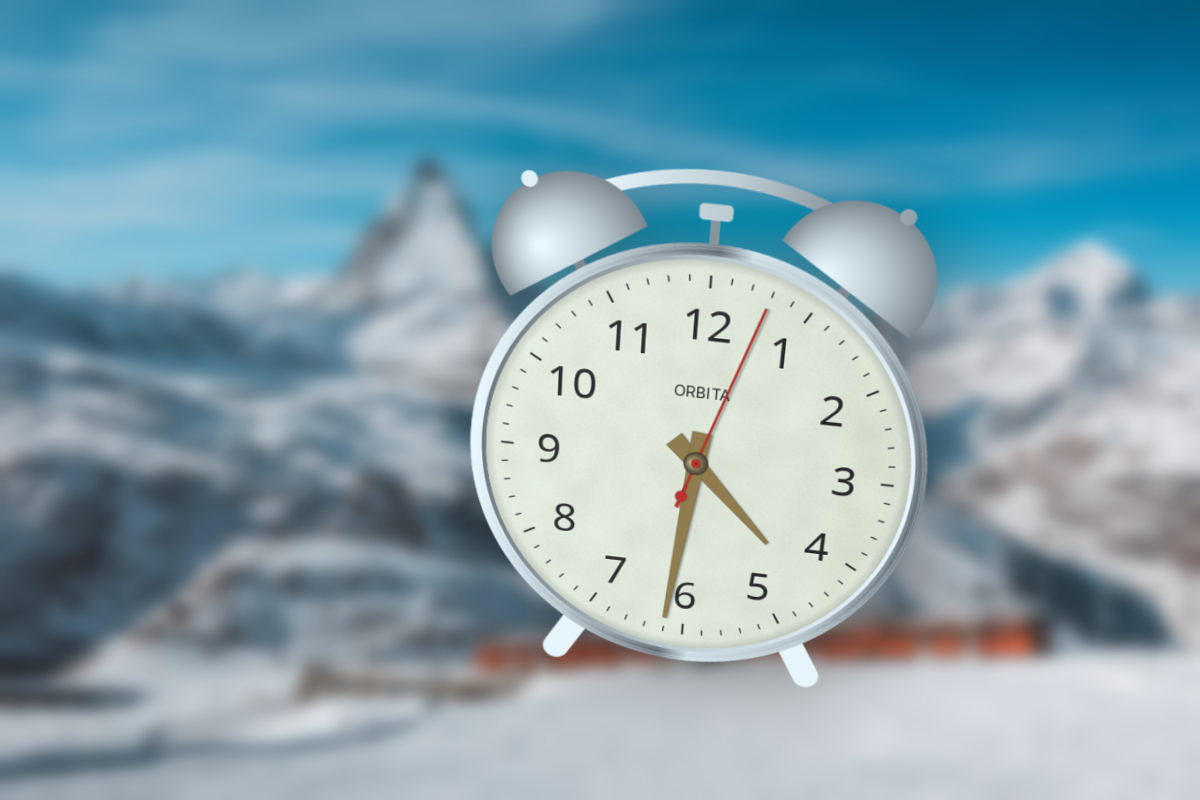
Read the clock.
4:31:03
